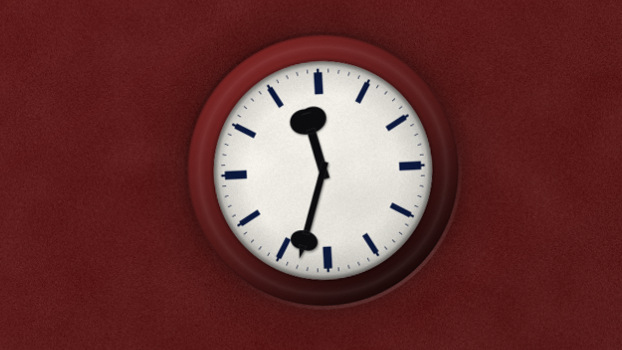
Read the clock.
11:33
